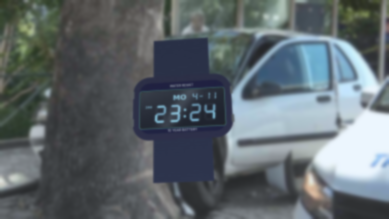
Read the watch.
23:24
